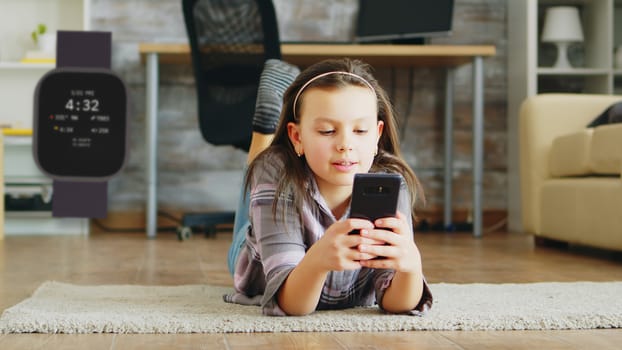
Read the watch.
4:32
